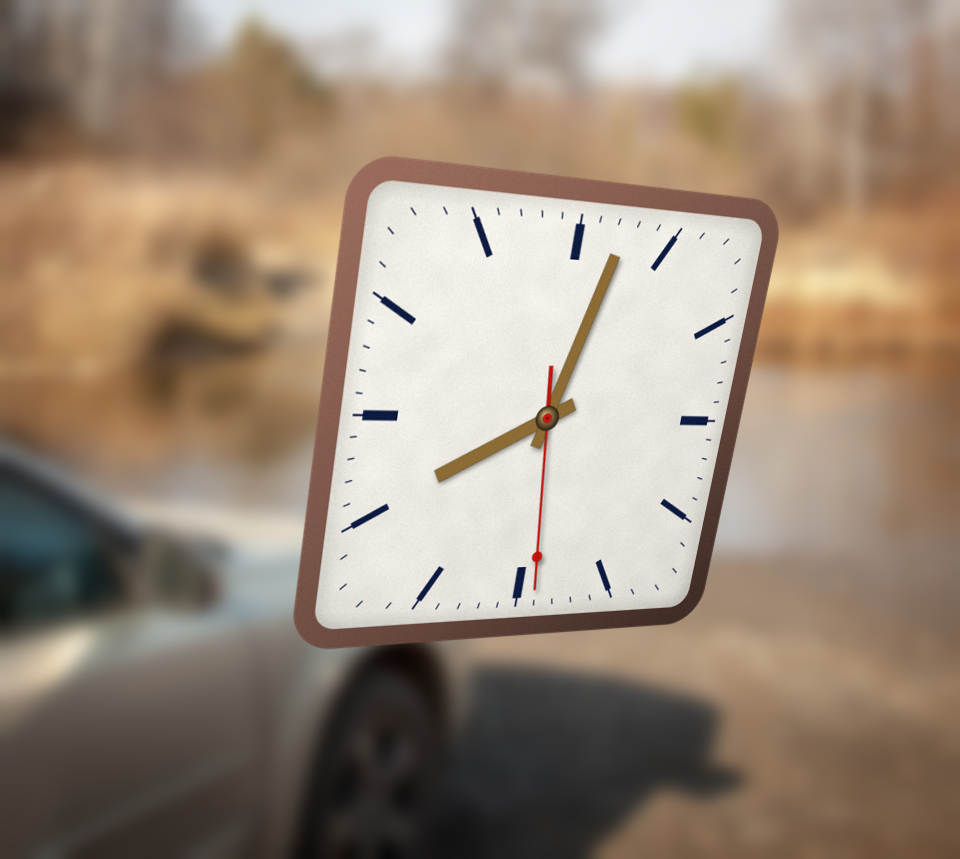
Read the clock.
8:02:29
